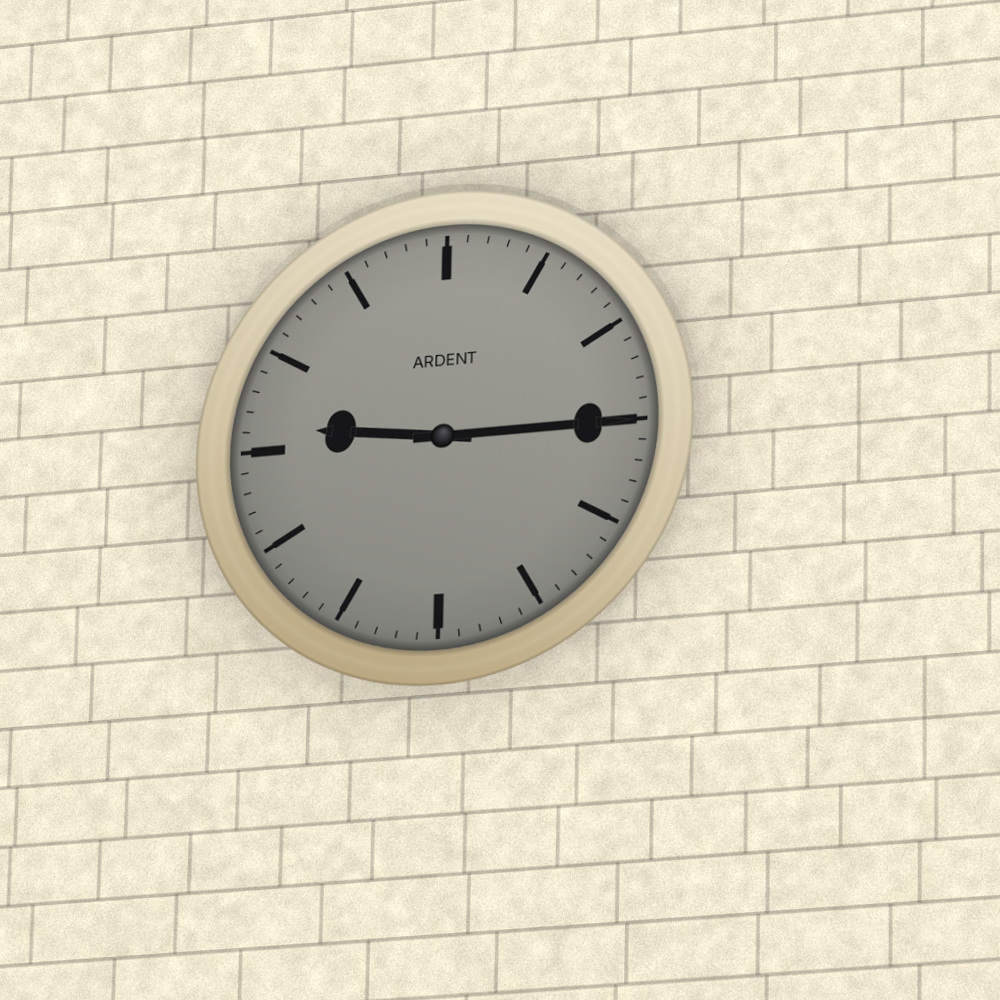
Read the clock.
9:15
